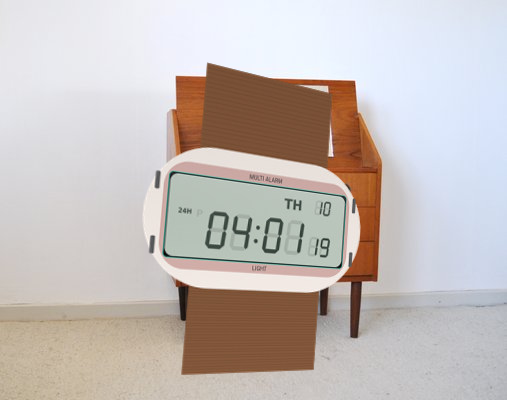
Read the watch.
4:01:19
